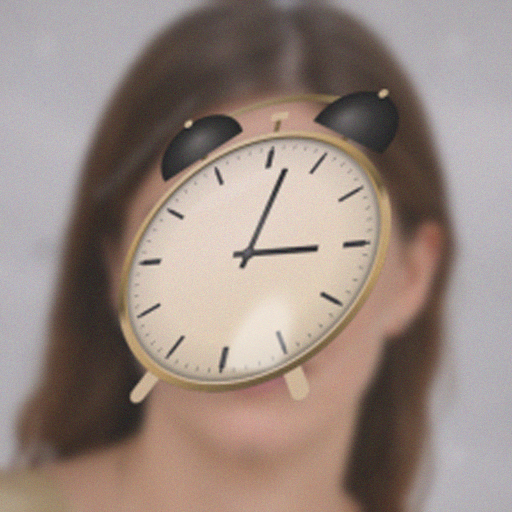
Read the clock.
3:02
